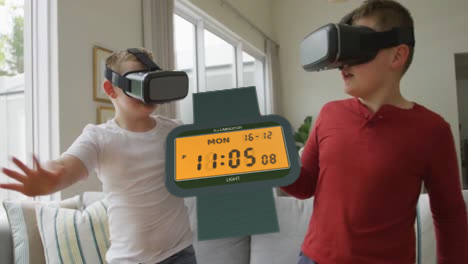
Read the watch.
11:05:08
